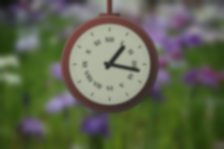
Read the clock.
1:17
